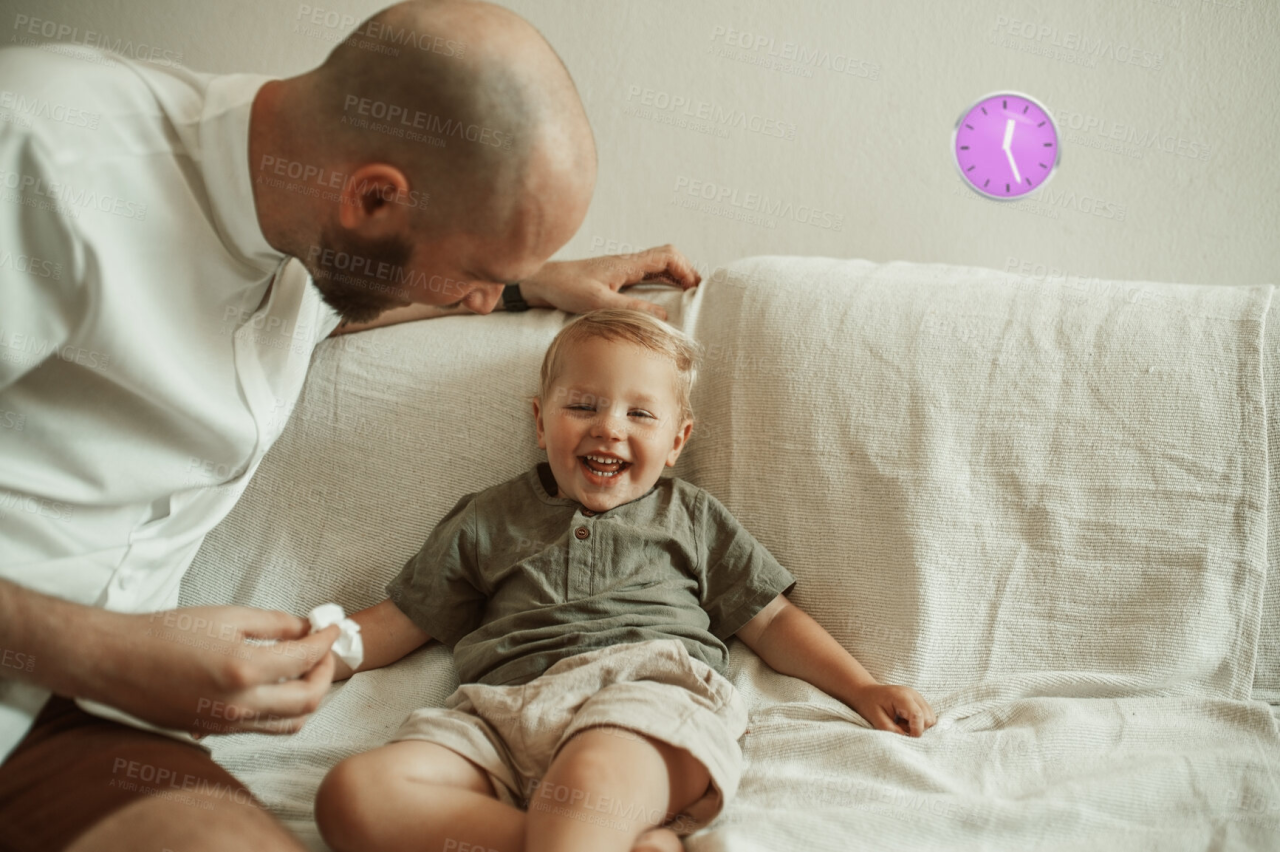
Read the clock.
12:27
